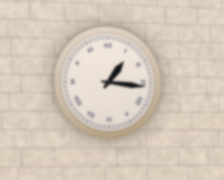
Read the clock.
1:16
